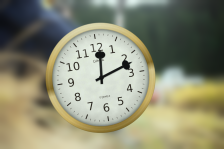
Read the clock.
12:12
